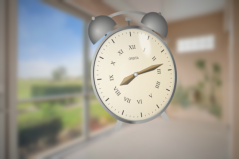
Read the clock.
8:13
